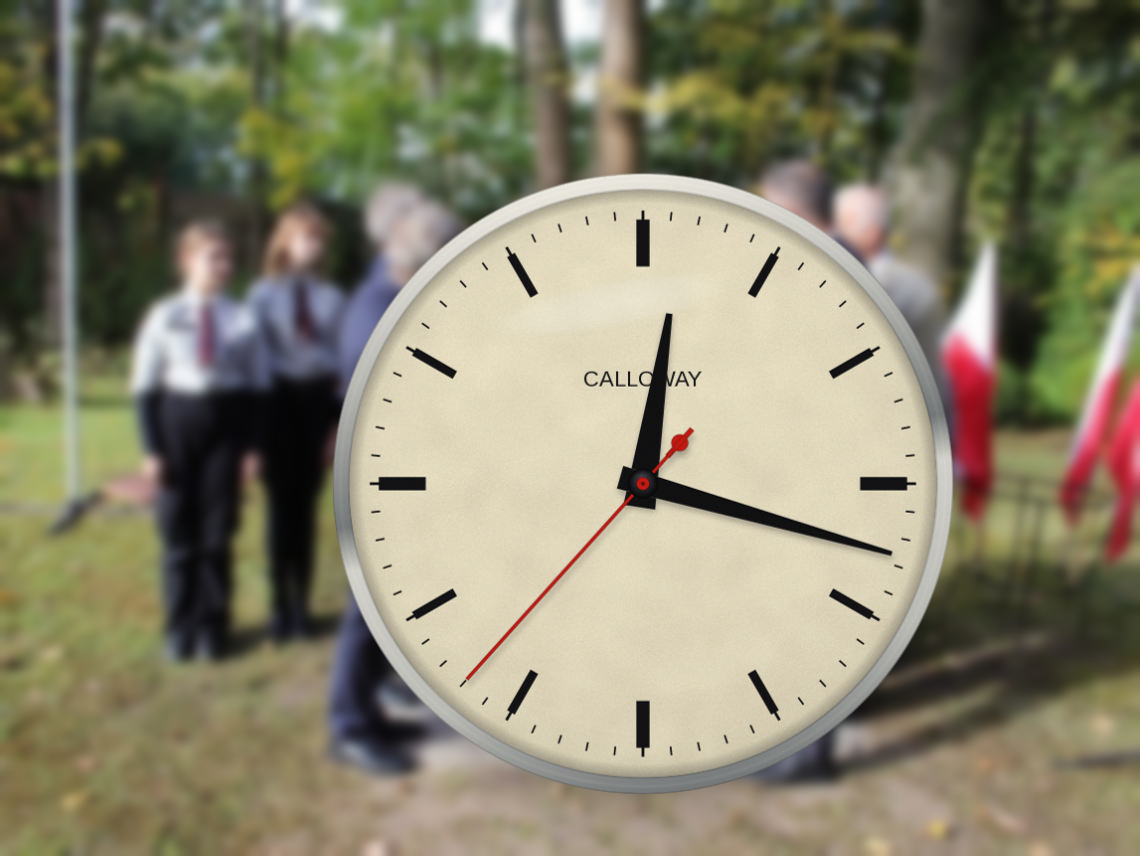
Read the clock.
12:17:37
